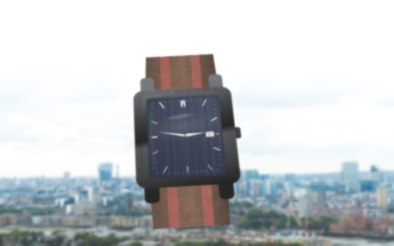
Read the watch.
2:47
